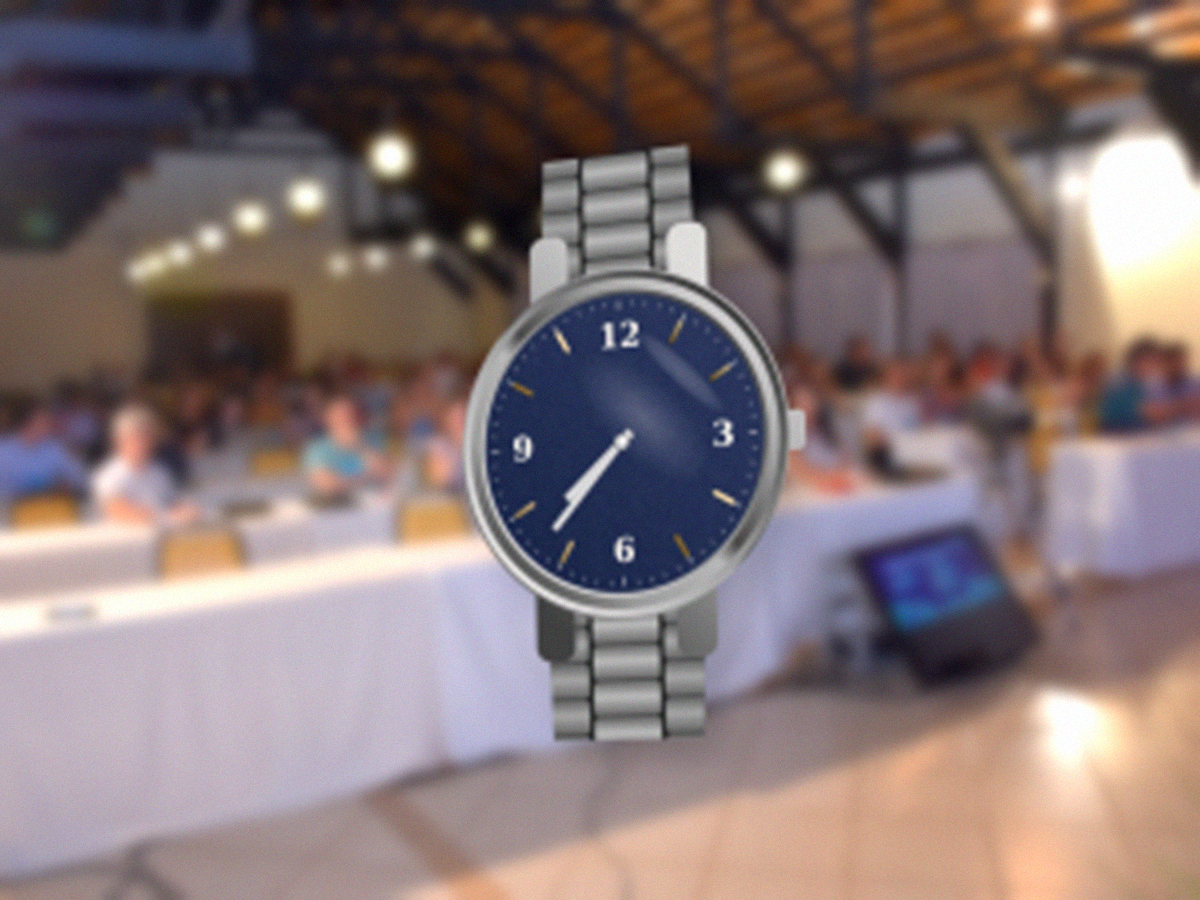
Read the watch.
7:37
